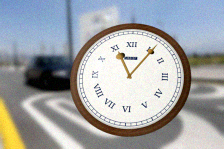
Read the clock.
11:06
